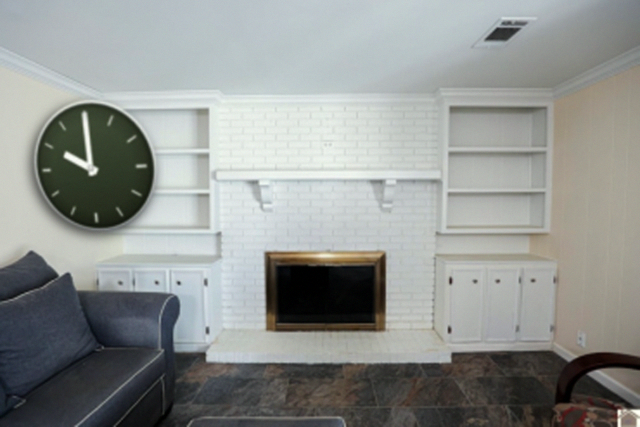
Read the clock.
10:00
